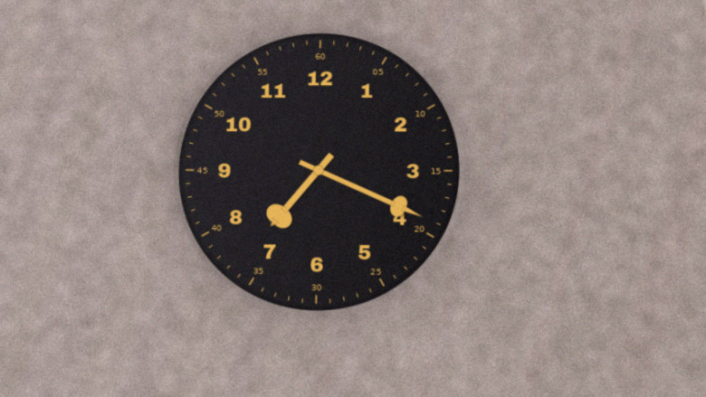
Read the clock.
7:19
